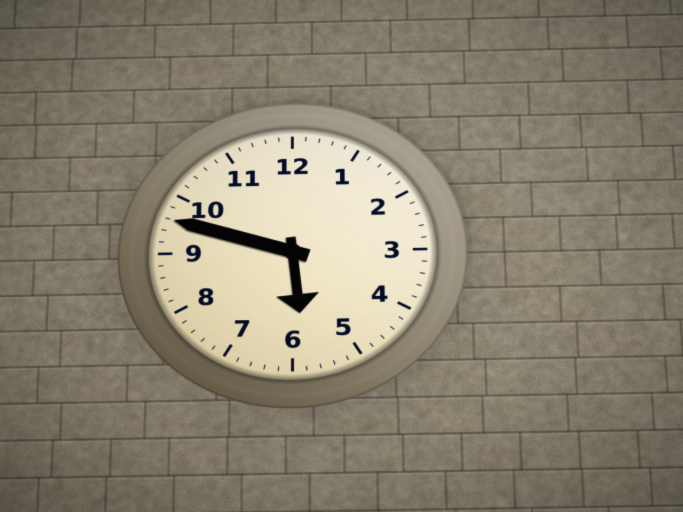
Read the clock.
5:48
